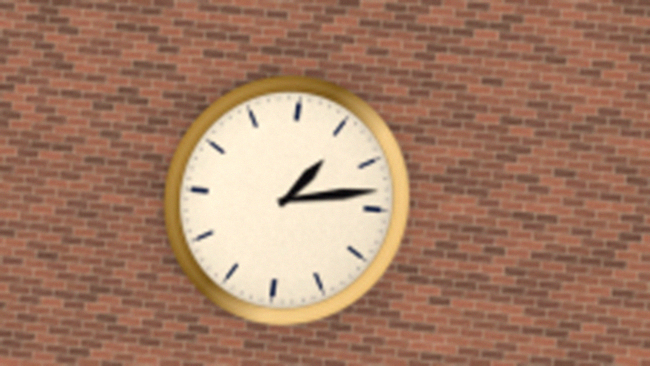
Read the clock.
1:13
